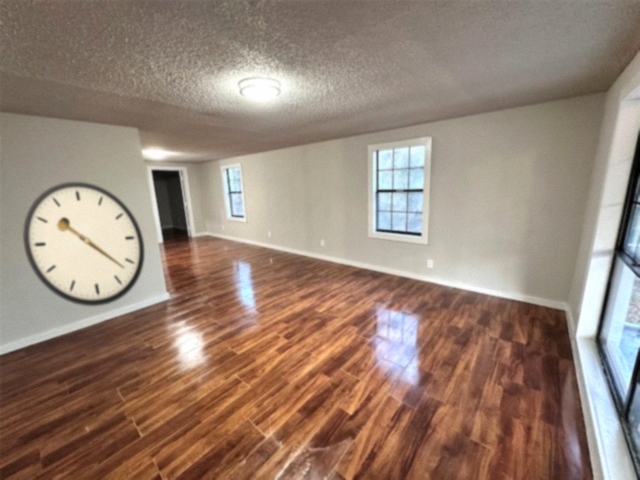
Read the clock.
10:22
